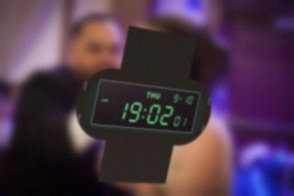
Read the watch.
19:02
